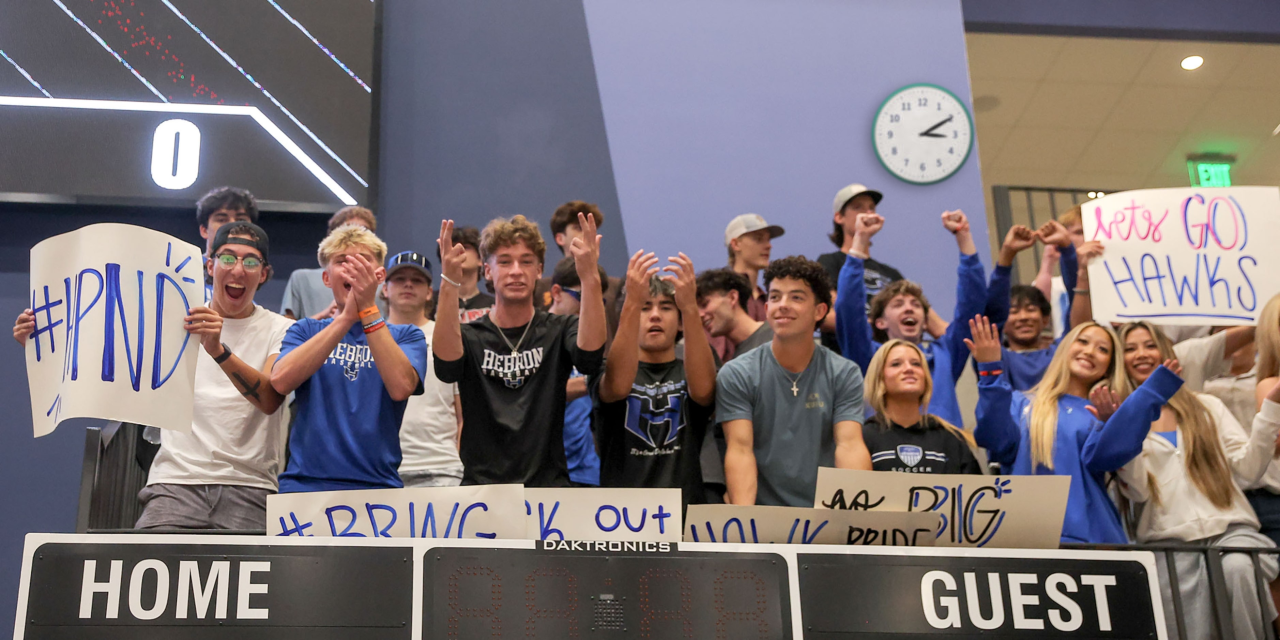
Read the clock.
3:10
